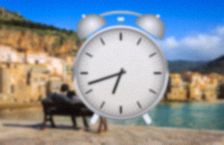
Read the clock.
6:42
